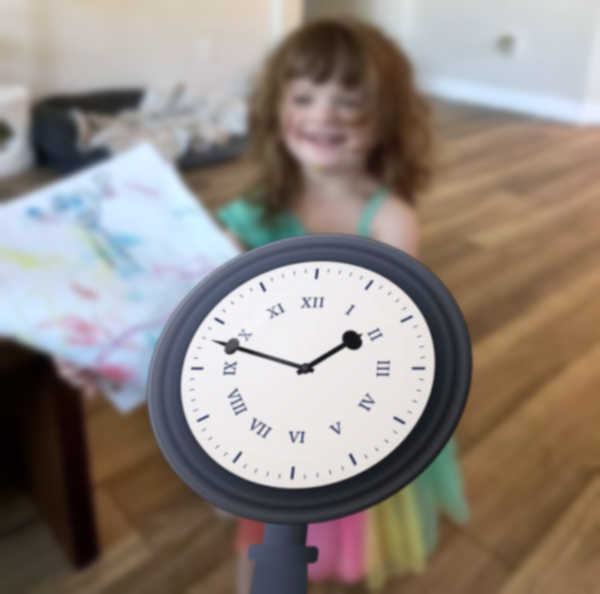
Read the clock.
1:48
